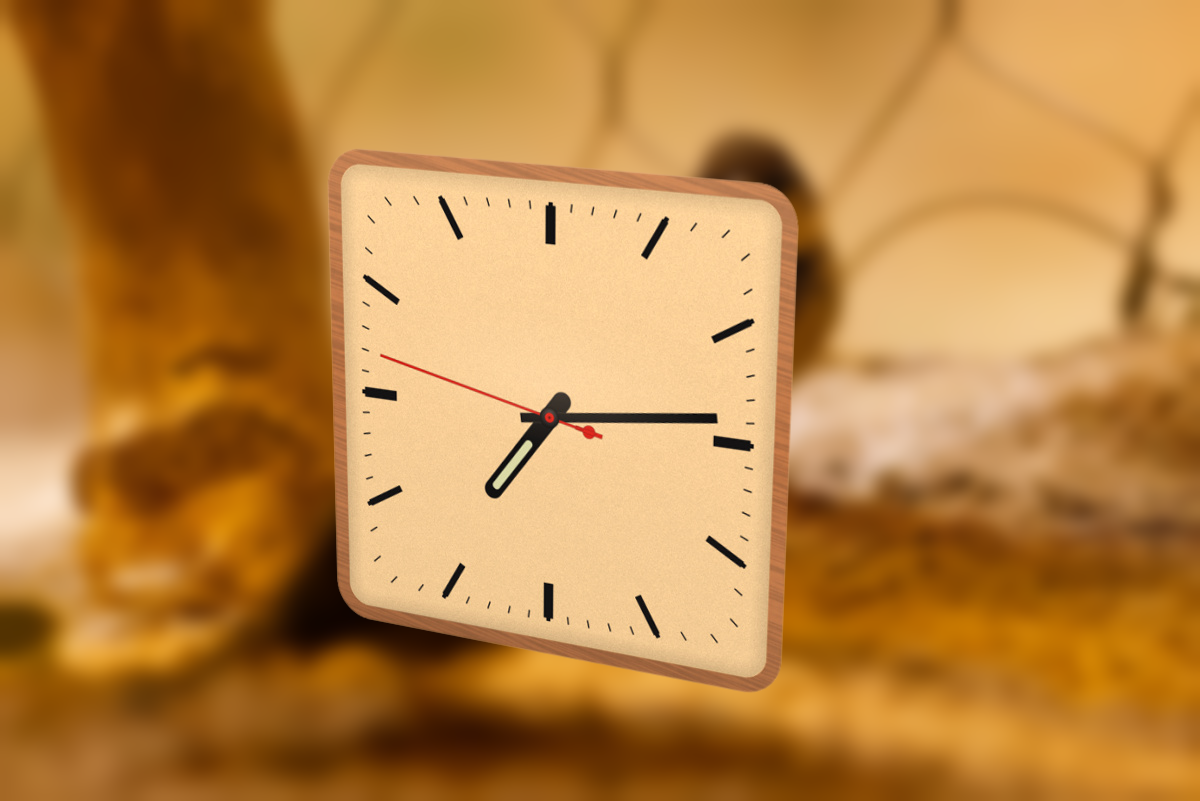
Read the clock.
7:13:47
